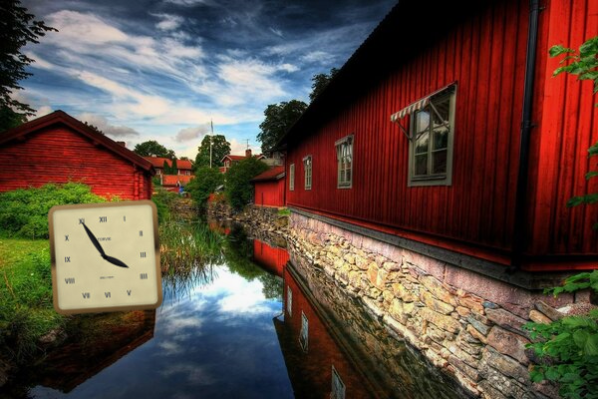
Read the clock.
3:55
